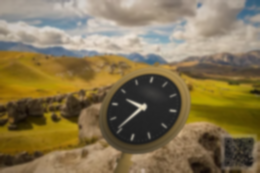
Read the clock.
9:36
